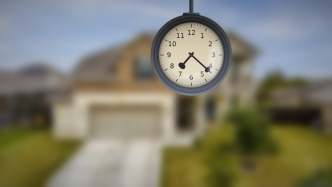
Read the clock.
7:22
